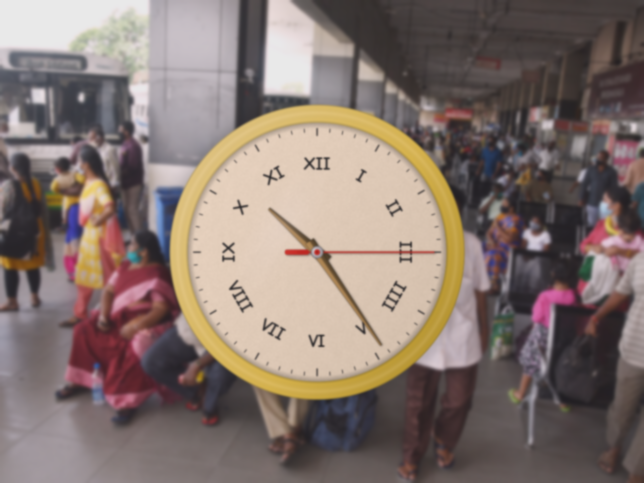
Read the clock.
10:24:15
